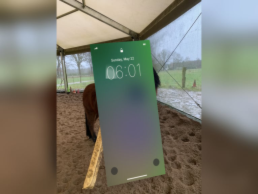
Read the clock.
6:01
